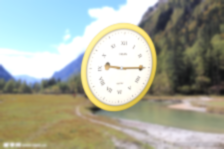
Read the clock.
9:15
